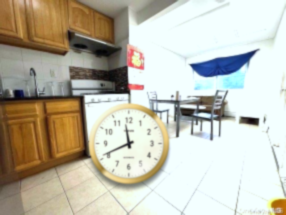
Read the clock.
11:41
